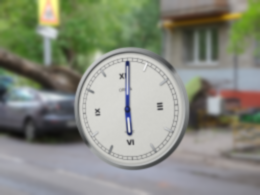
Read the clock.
6:01
